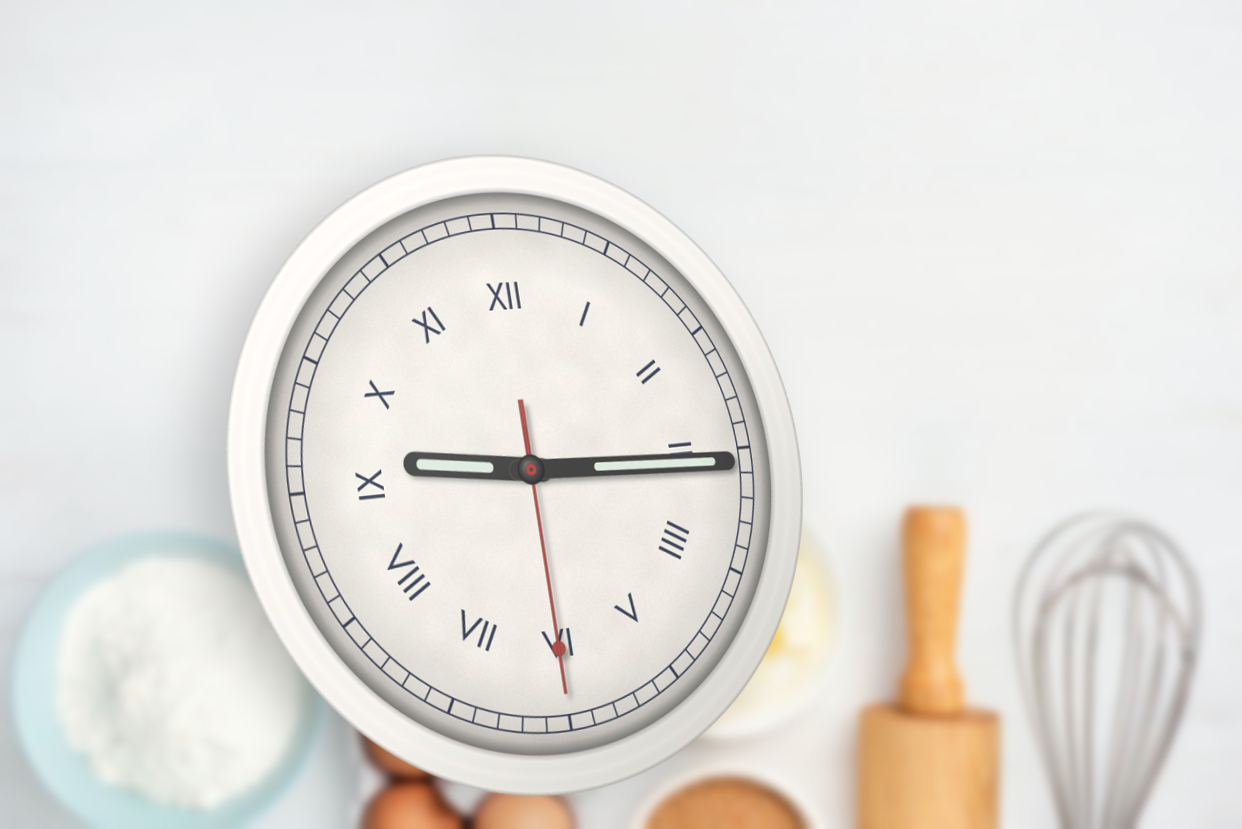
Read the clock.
9:15:30
